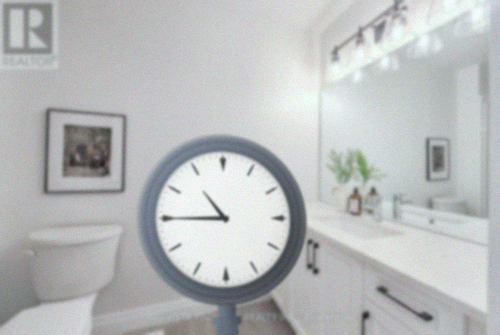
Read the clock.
10:45
